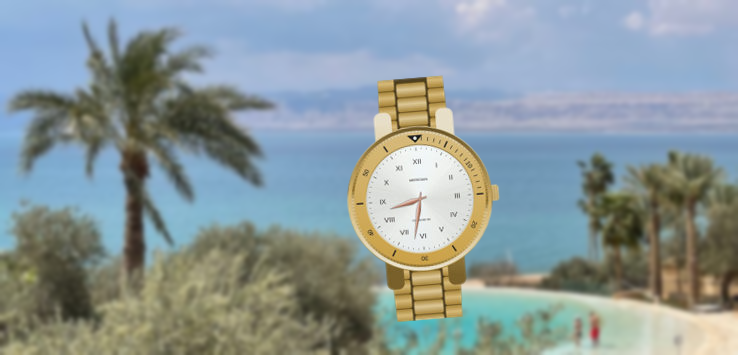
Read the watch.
8:32
